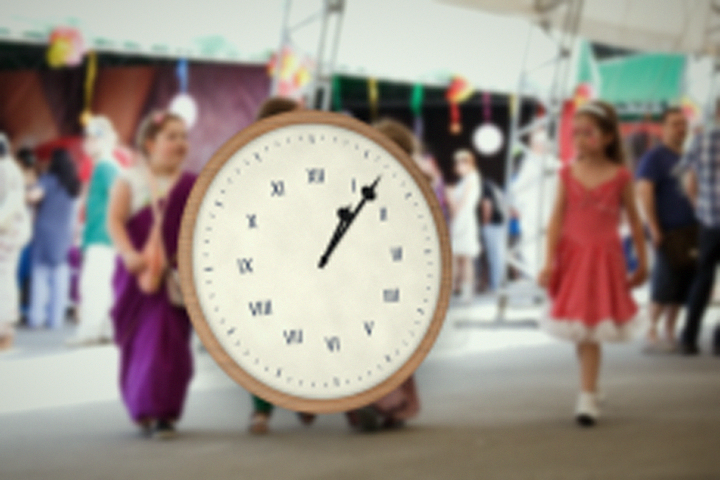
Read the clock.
1:07
